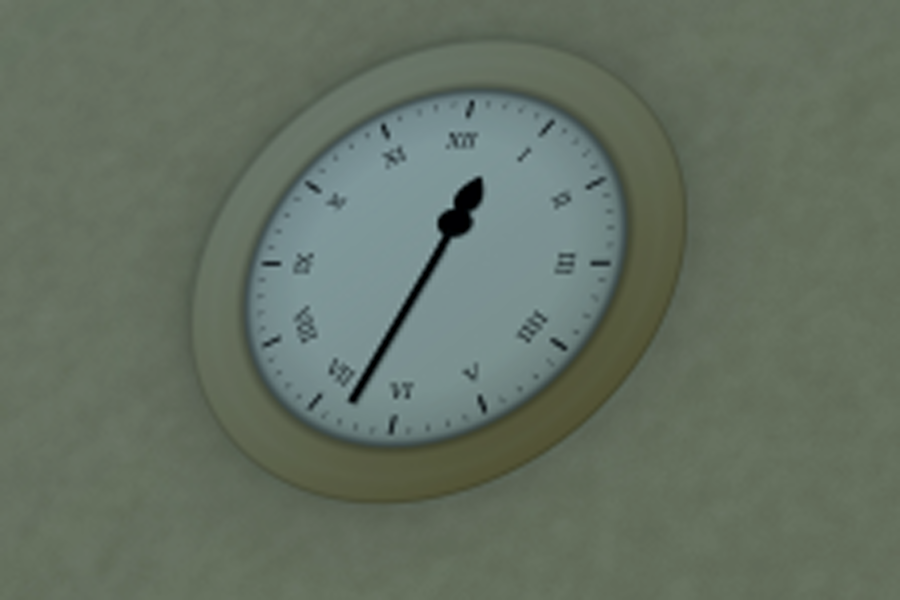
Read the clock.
12:33
